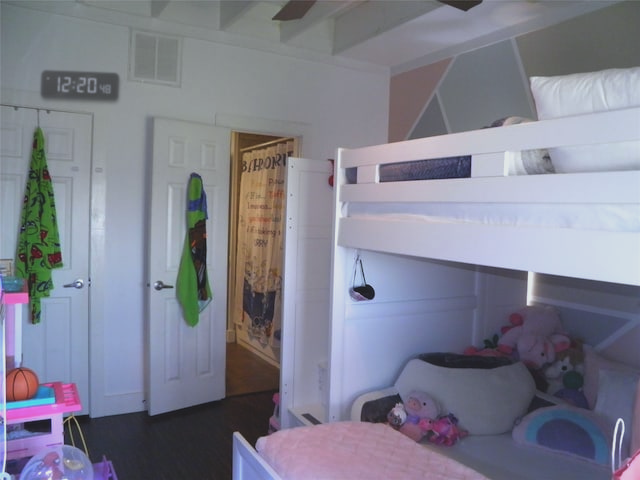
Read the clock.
12:20
